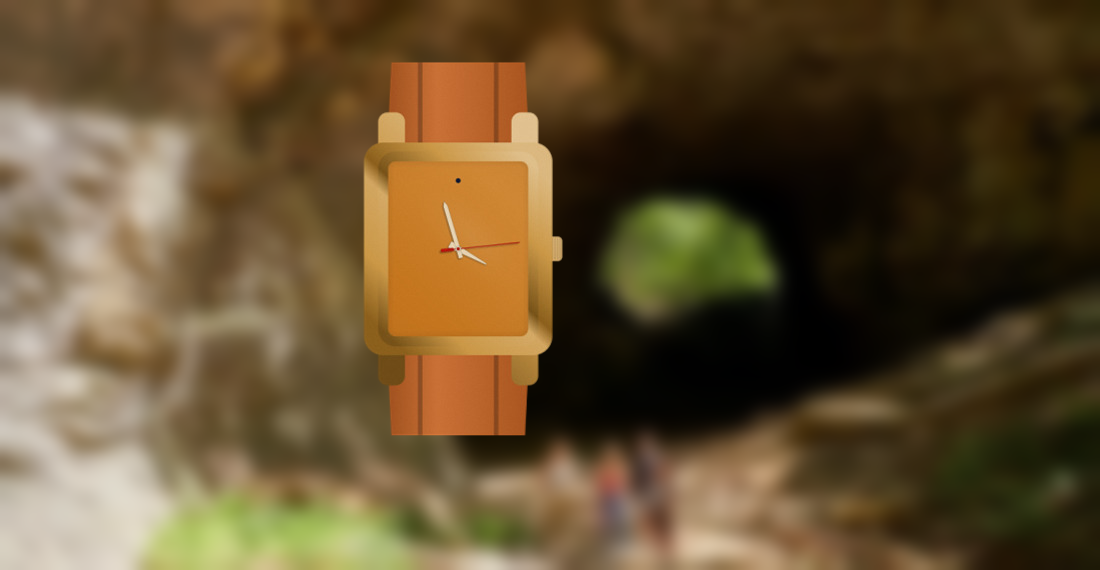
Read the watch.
3:57:14
